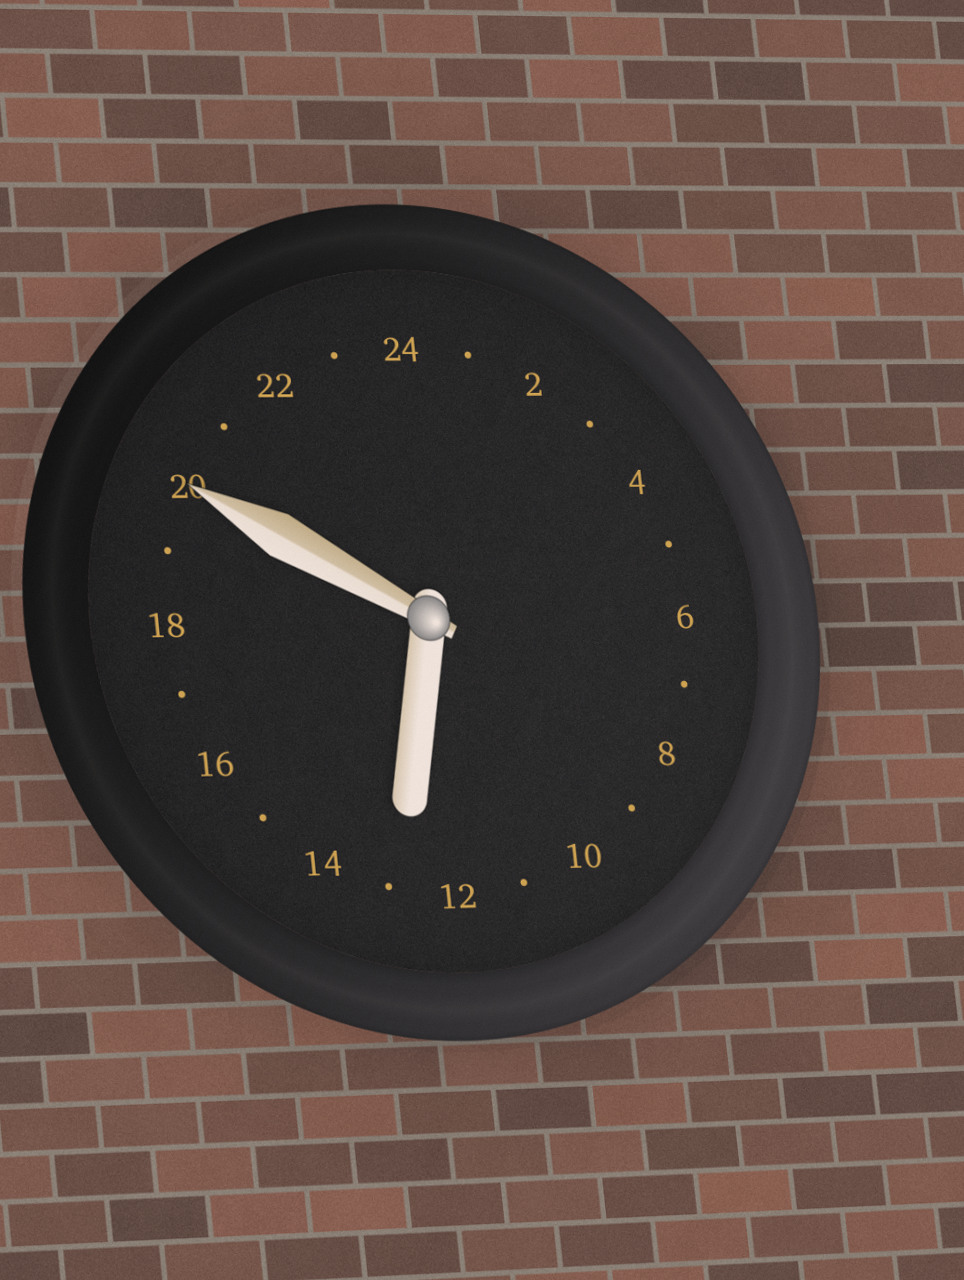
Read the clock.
12:50
